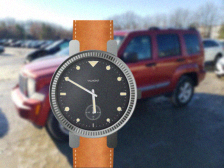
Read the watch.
5:50
